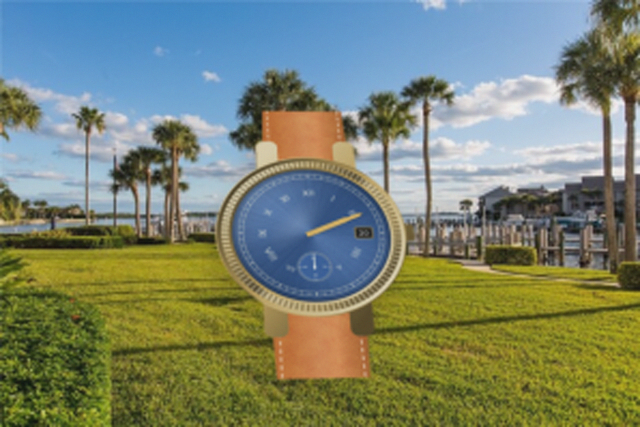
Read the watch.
2:11
